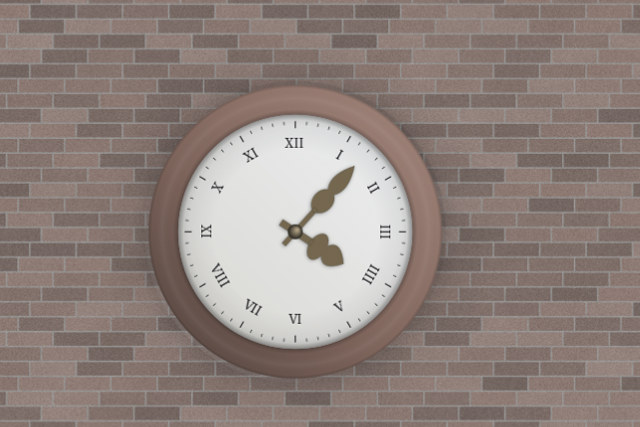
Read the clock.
4:07
